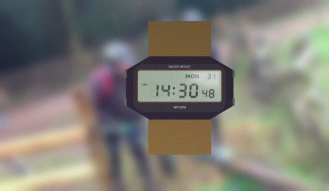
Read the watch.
14:30:48
